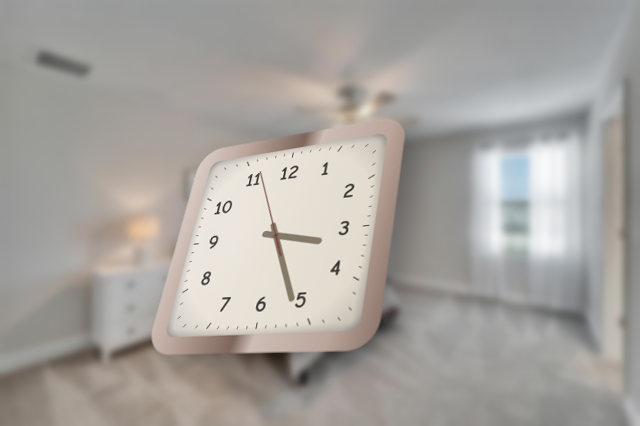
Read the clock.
3:25:56
